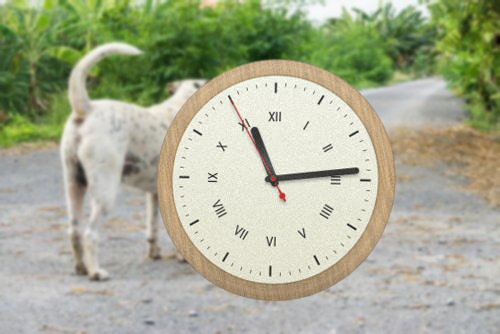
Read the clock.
11:13:55
